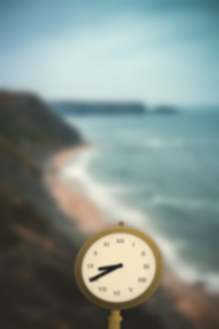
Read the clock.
8:40
